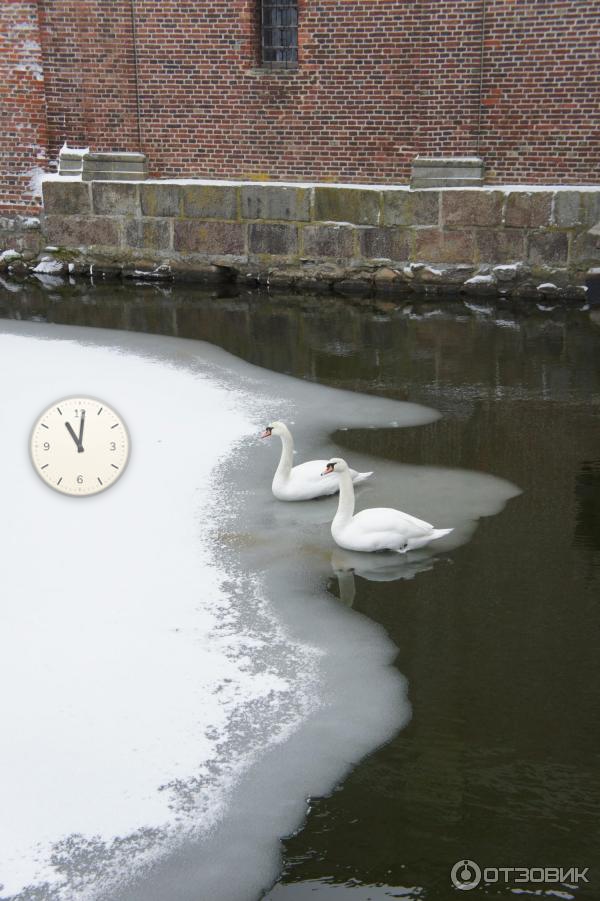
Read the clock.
11:01
